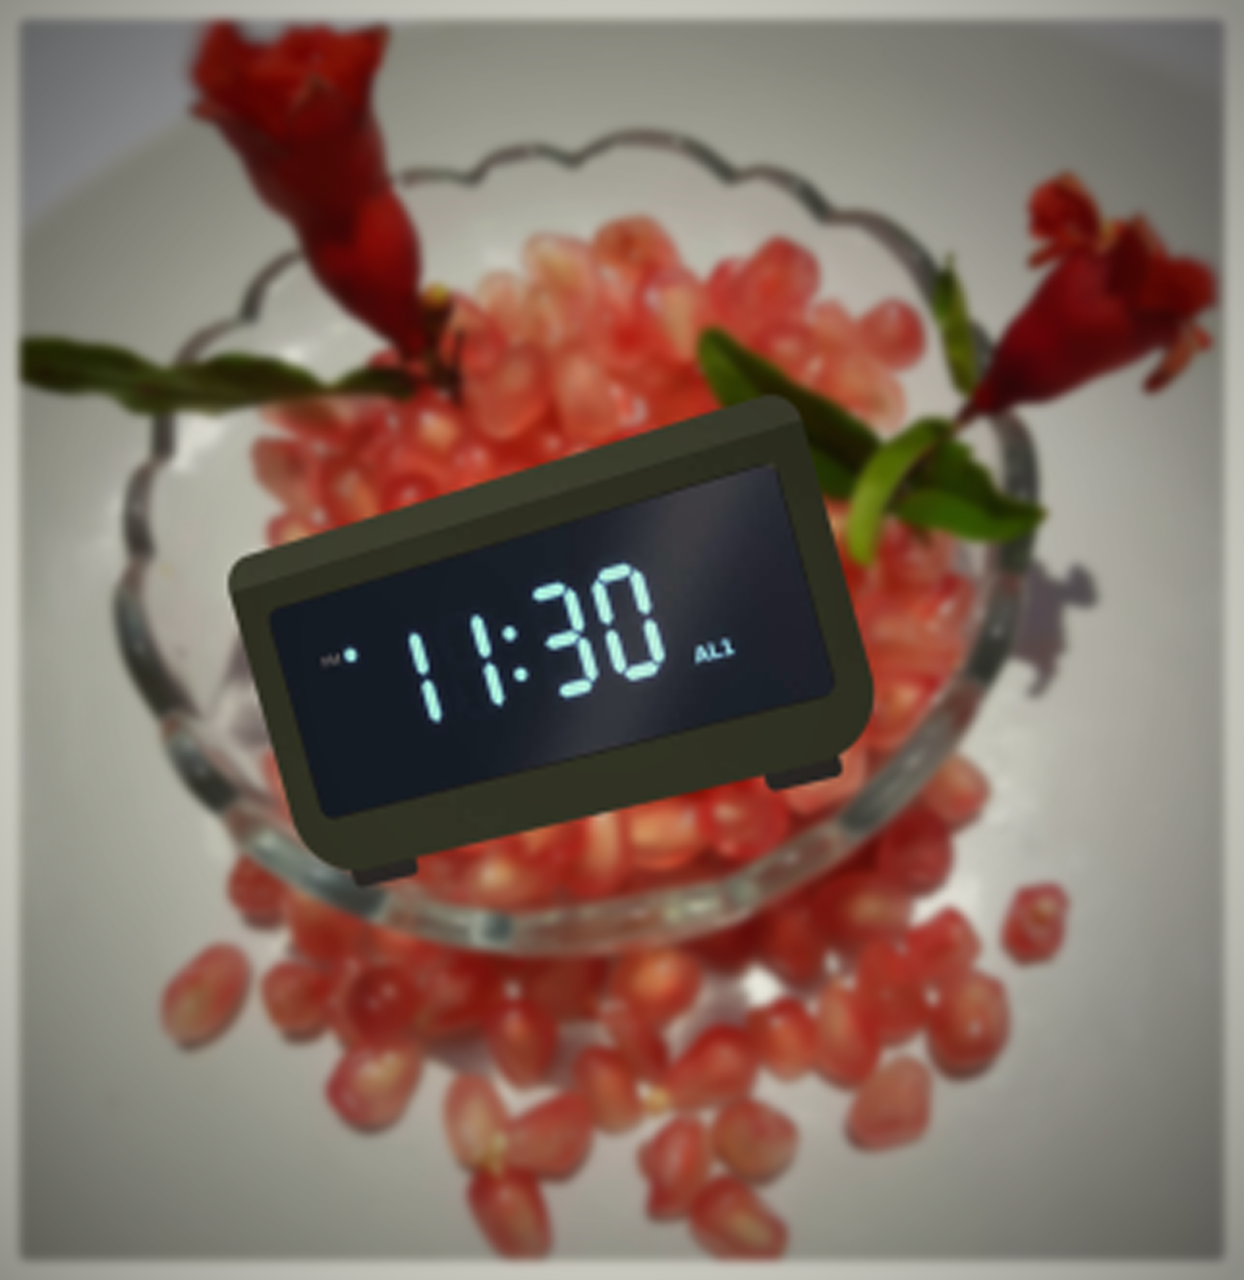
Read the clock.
11:30
